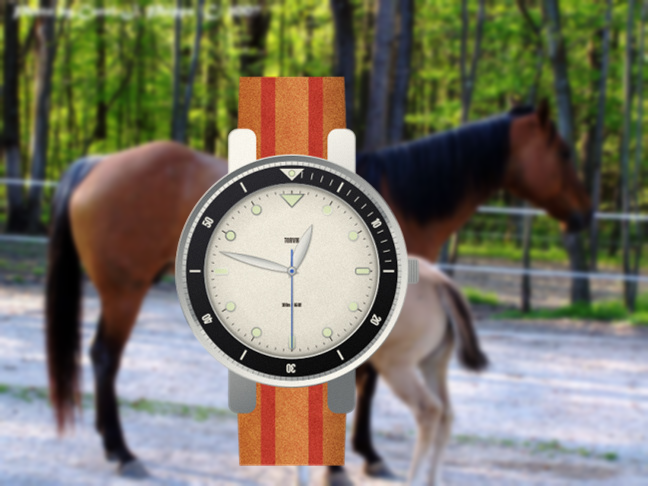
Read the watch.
12:47:30
